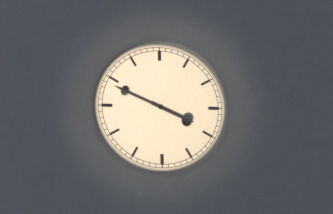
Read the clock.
3:49
